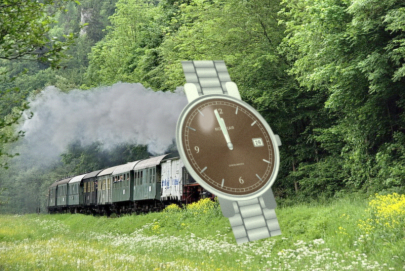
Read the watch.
11:59
